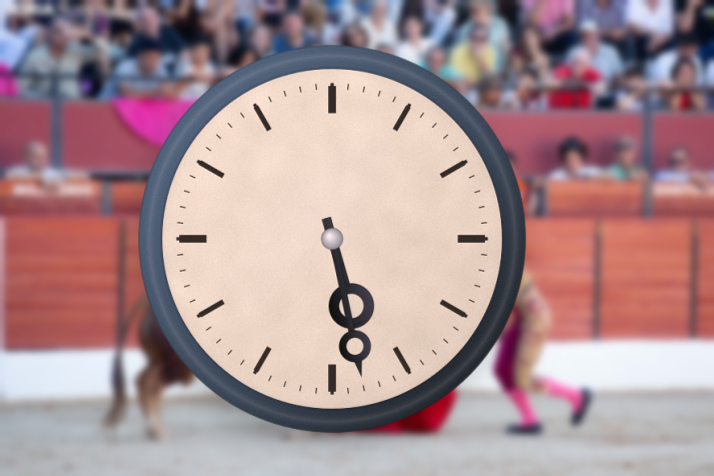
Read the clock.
5:28
